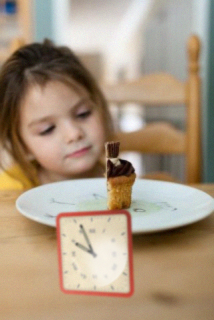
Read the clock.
9:56
